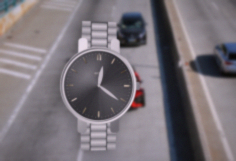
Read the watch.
12:21
